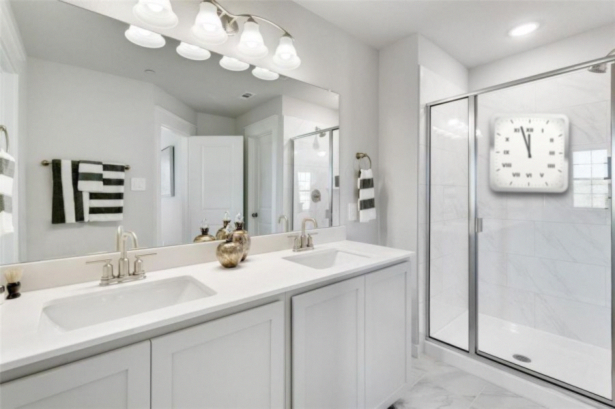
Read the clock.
11:57
